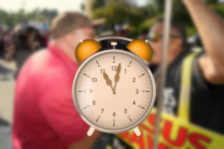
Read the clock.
11:02
